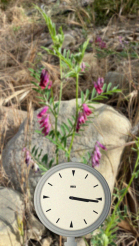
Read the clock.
3:16
